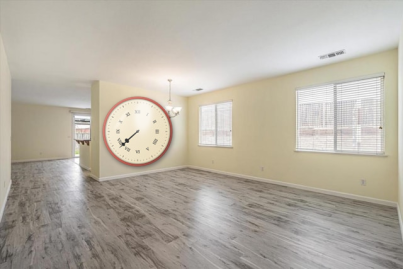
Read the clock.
7:38
